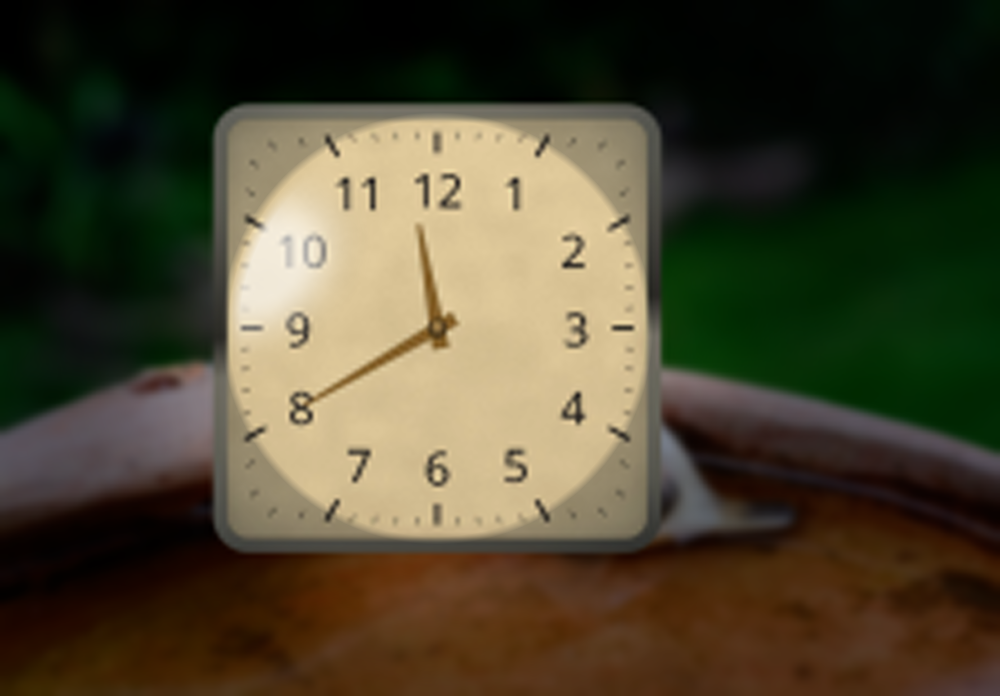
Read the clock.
11:40
